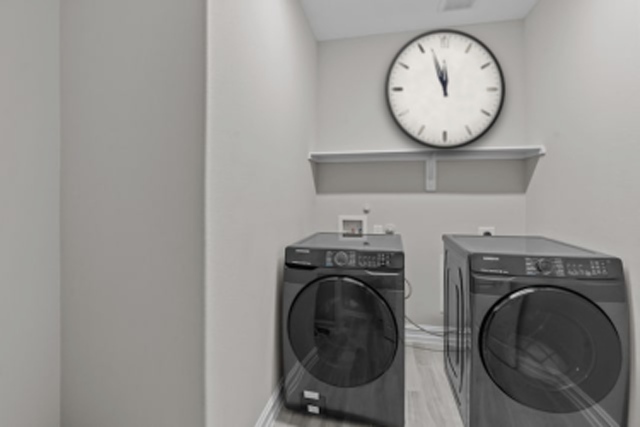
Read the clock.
11:57
